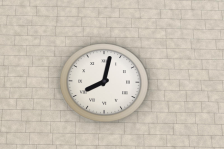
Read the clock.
8:02
